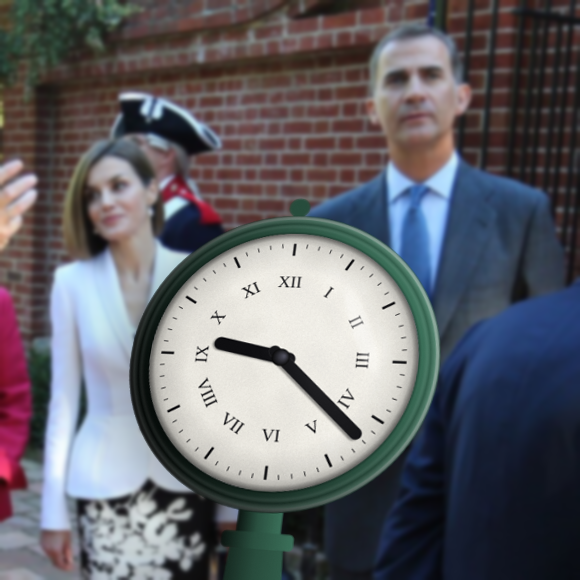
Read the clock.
9:22
